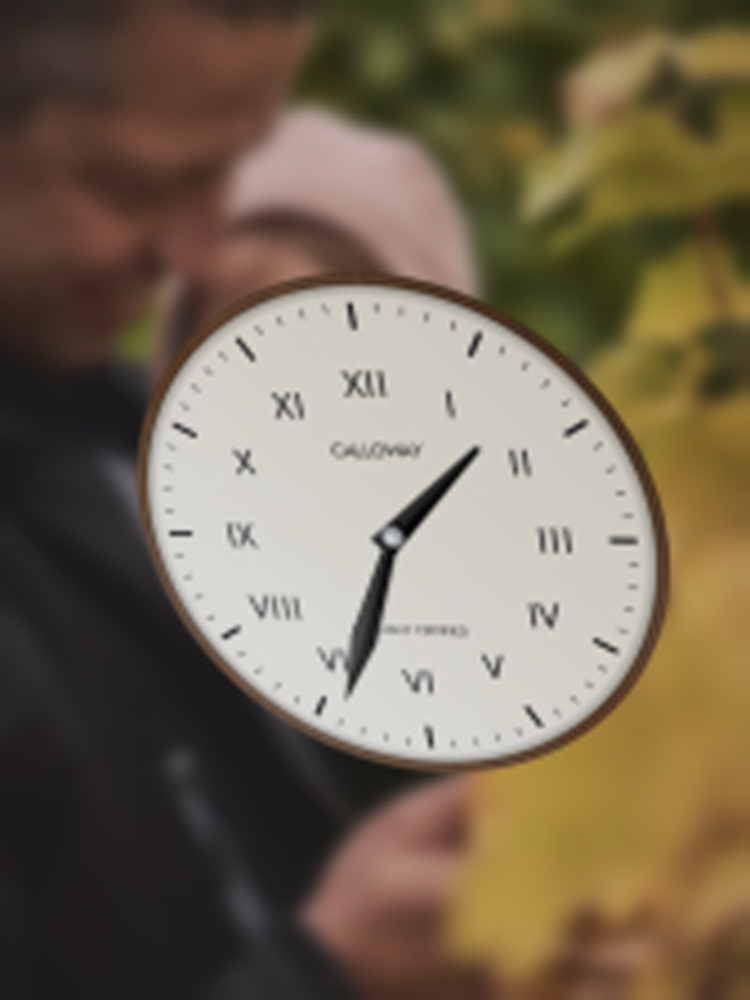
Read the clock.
1:34
